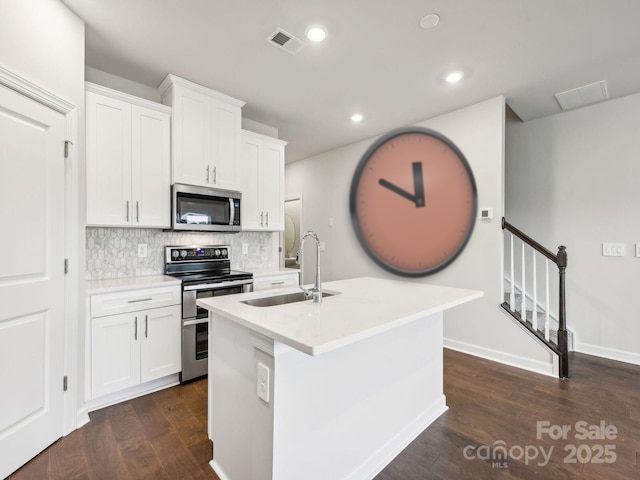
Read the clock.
11:49
